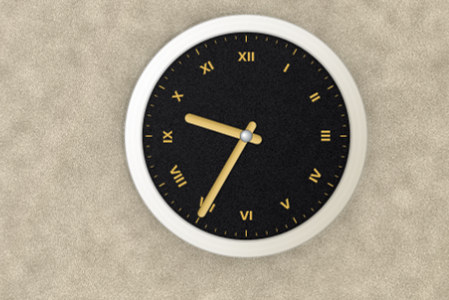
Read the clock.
9:35
